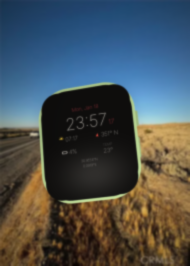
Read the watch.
23:57
